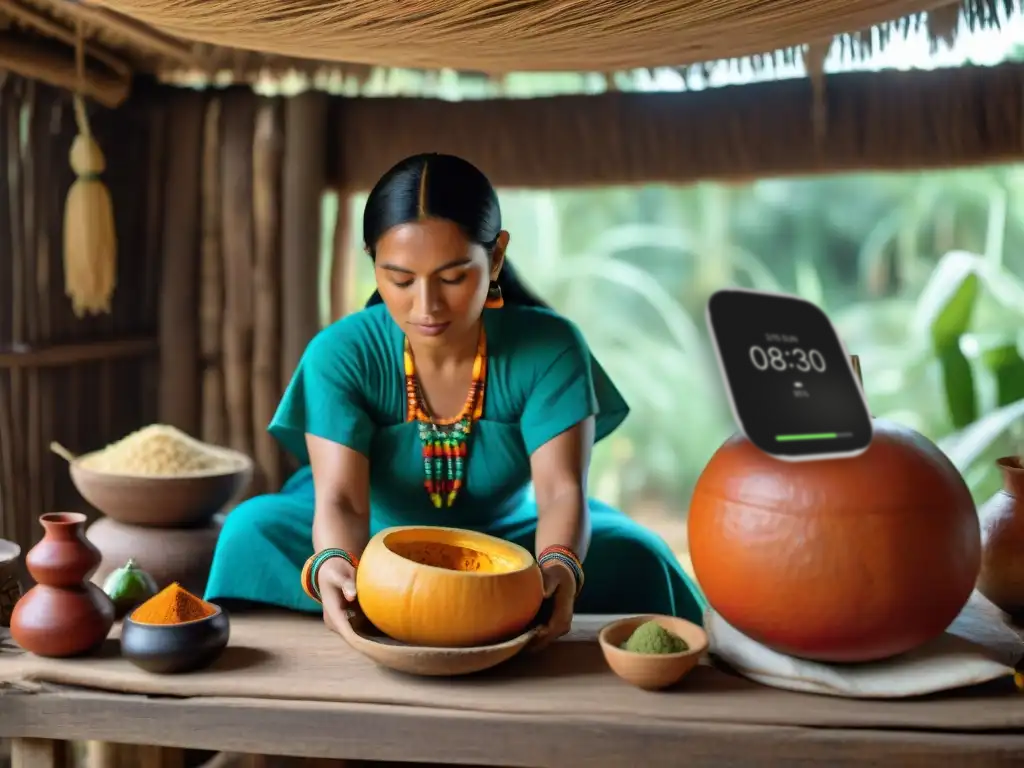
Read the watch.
8:30
